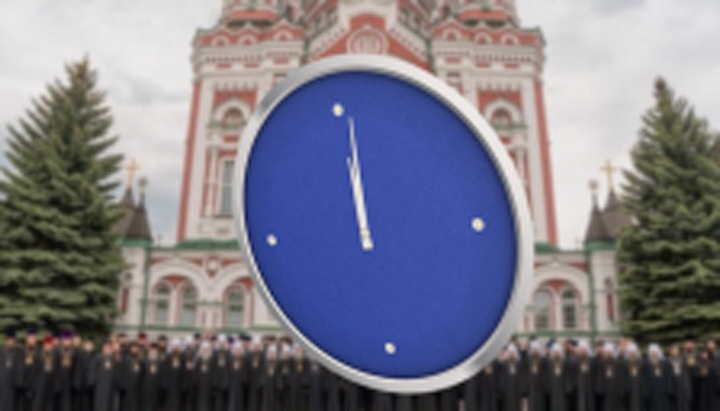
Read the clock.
12:01
